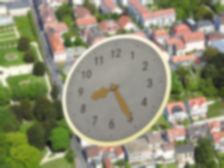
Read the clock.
8:25
